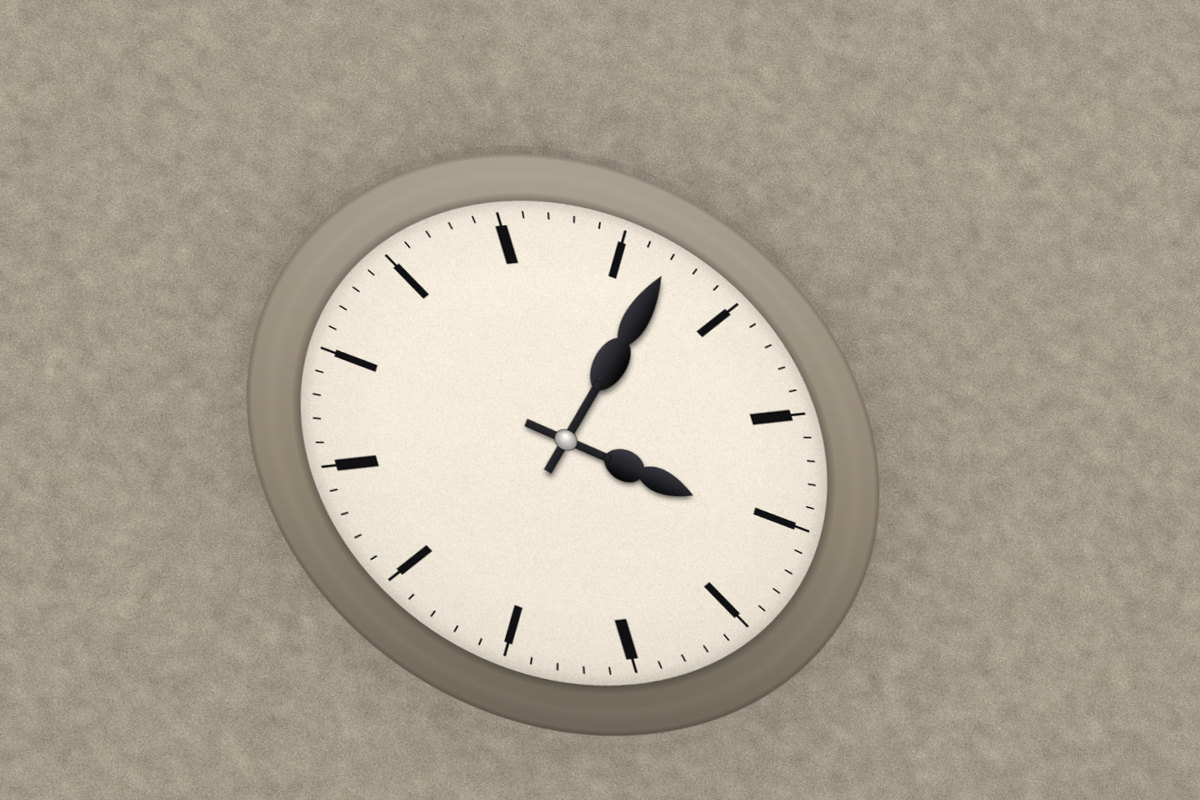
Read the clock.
4:07
